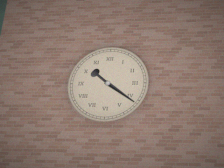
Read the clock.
10:21
